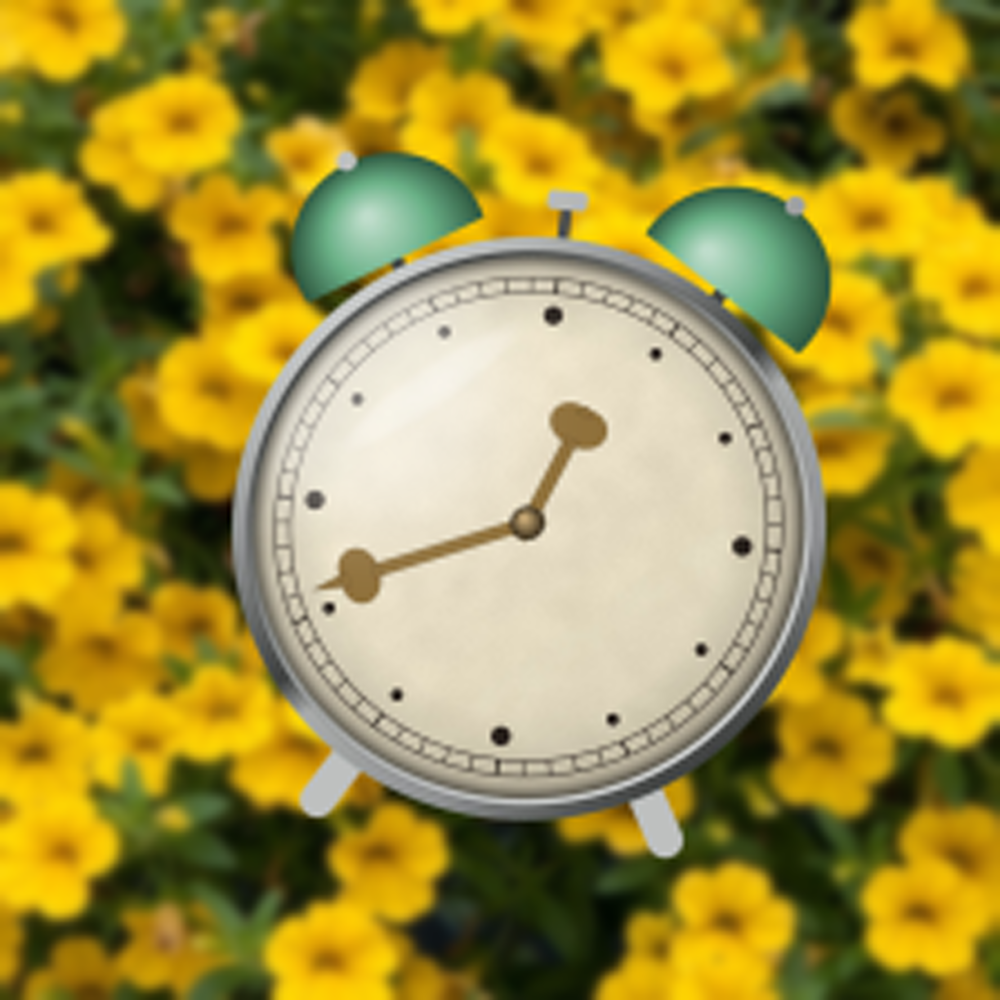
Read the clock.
12:41
